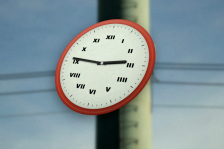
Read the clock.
2:46
